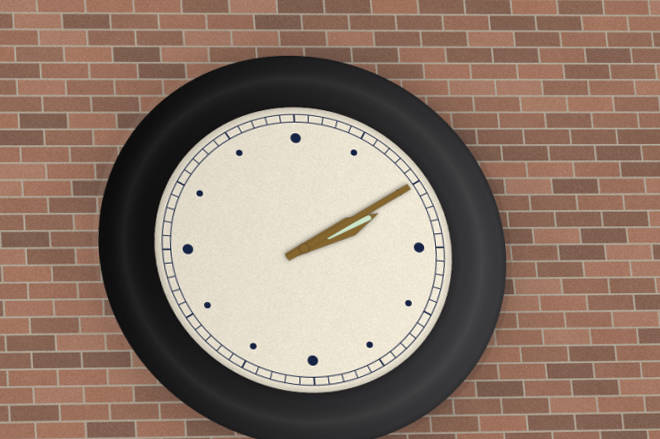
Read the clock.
2:10
